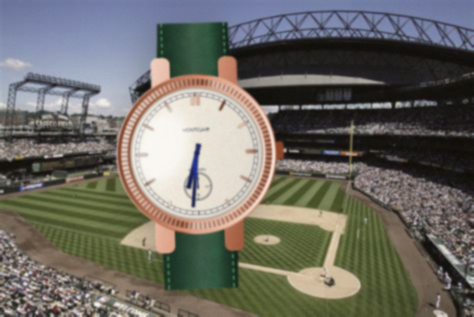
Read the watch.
6:31
